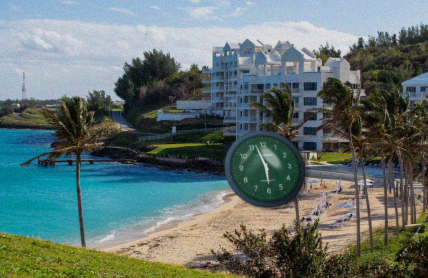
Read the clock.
5:57
